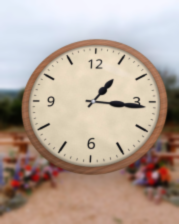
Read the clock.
1:16
